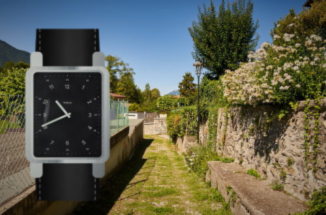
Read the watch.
10:41
